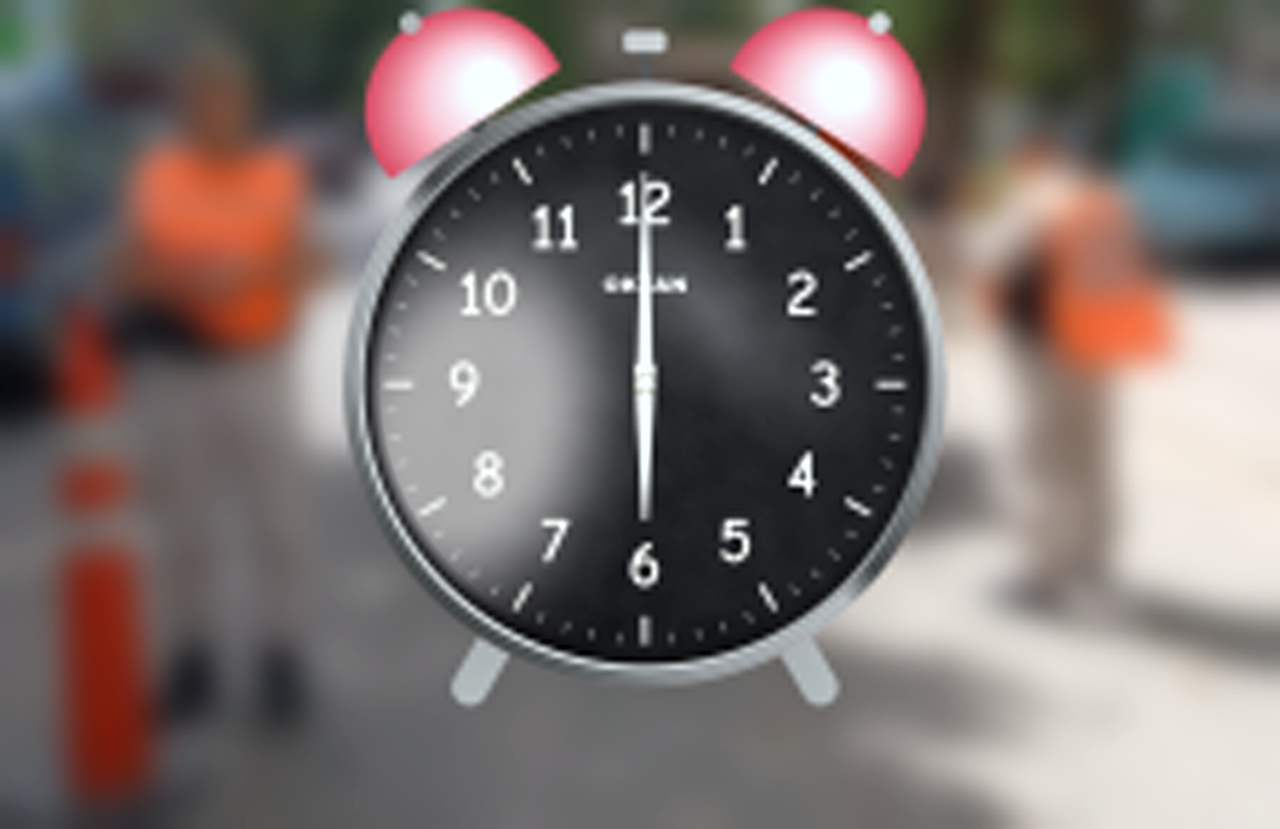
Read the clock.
6:00
